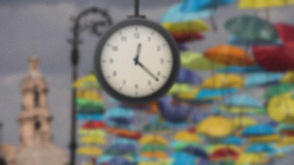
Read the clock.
12:22
